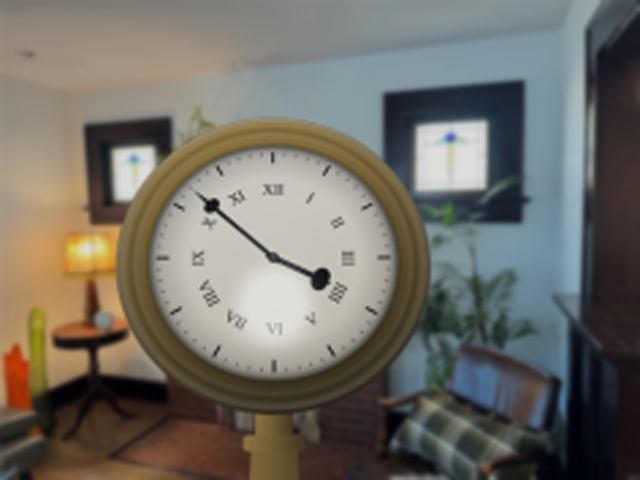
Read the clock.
3:52
